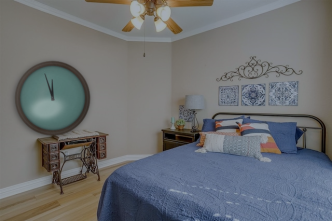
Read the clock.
11:57
